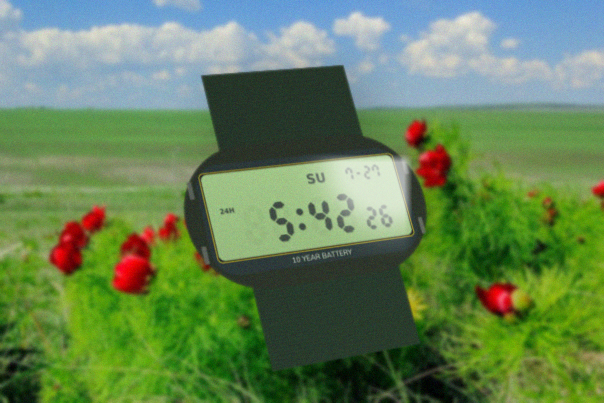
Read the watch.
5:42:26
